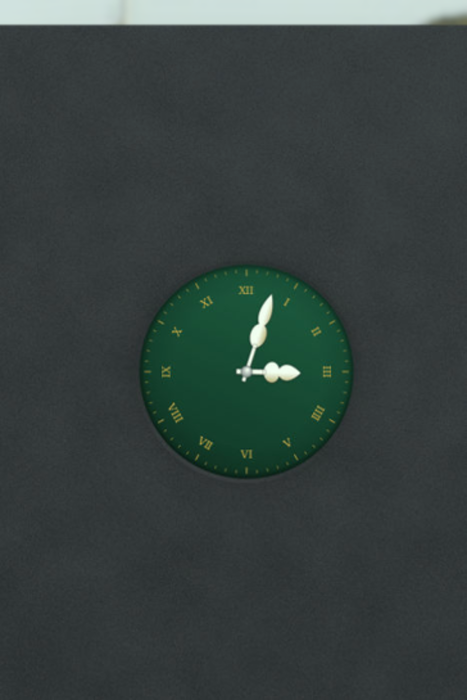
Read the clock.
3:03
